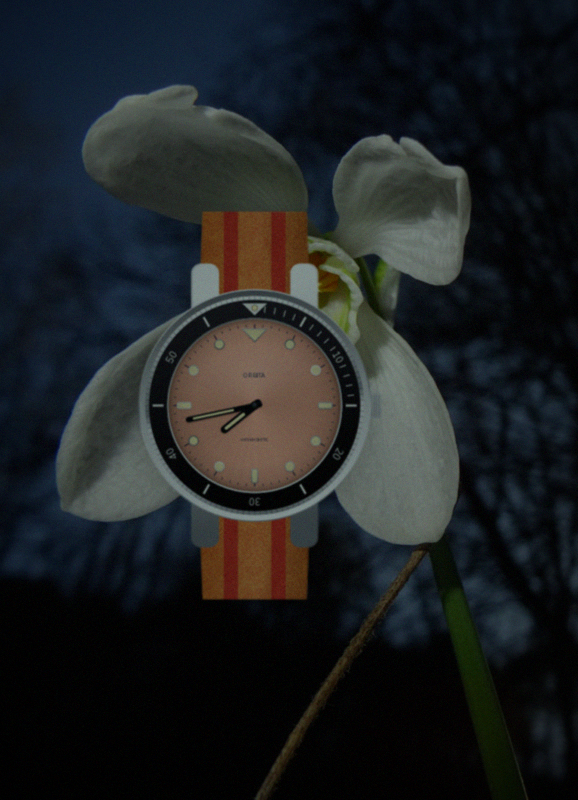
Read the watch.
7:43
